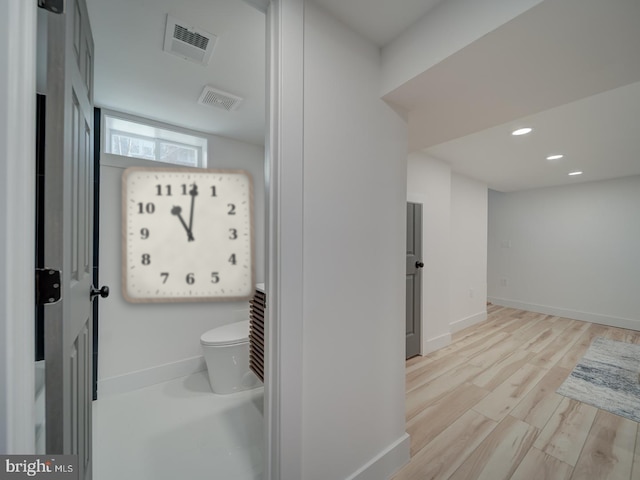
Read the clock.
11:01
